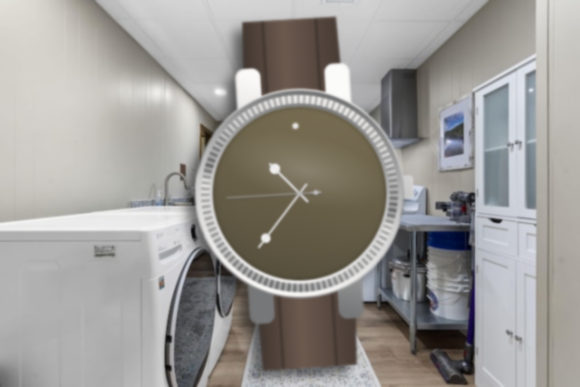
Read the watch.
10:36:45
